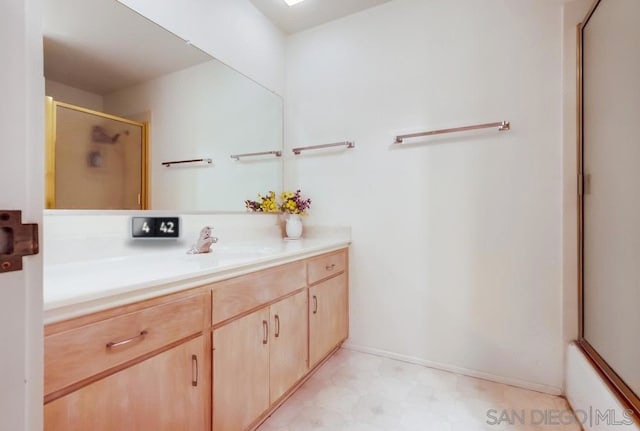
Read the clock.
4:42
